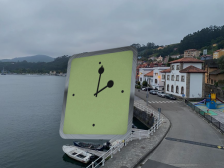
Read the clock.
2:01
